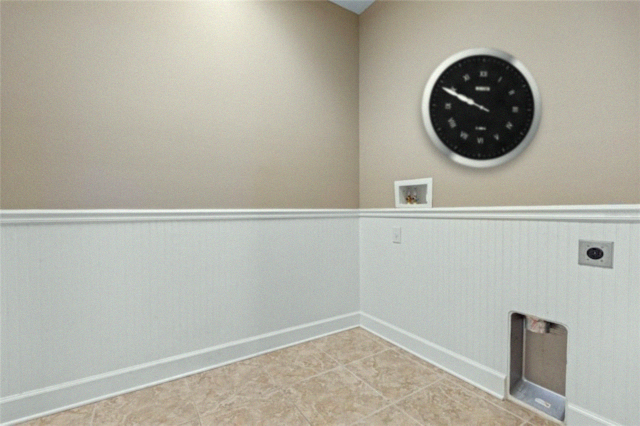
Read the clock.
9:49
